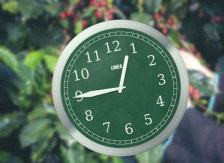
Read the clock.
12:45
